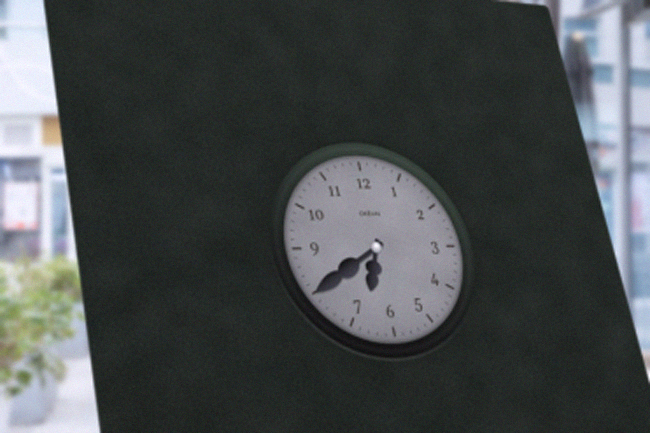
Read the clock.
6:40
